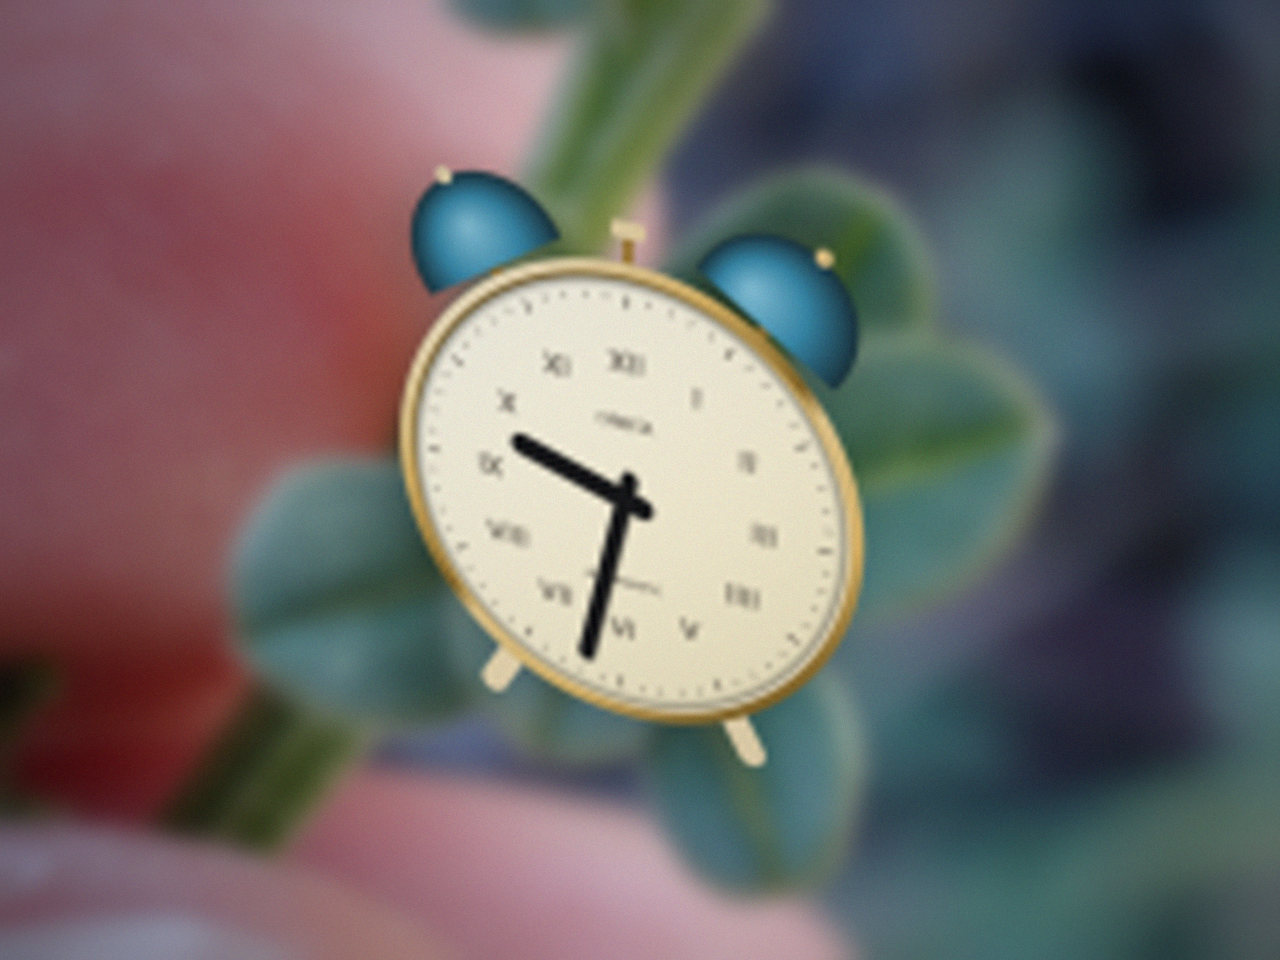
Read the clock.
9:32
